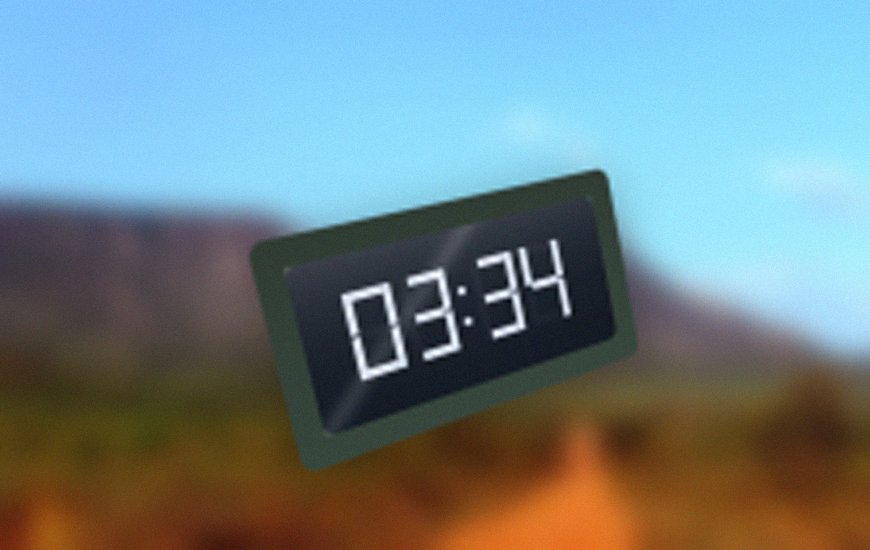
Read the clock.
3:34
